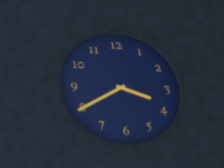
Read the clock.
3:40
